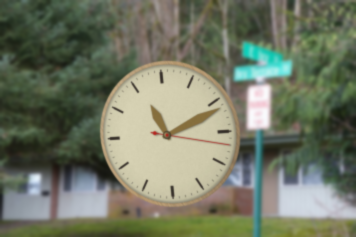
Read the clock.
11:11:17
